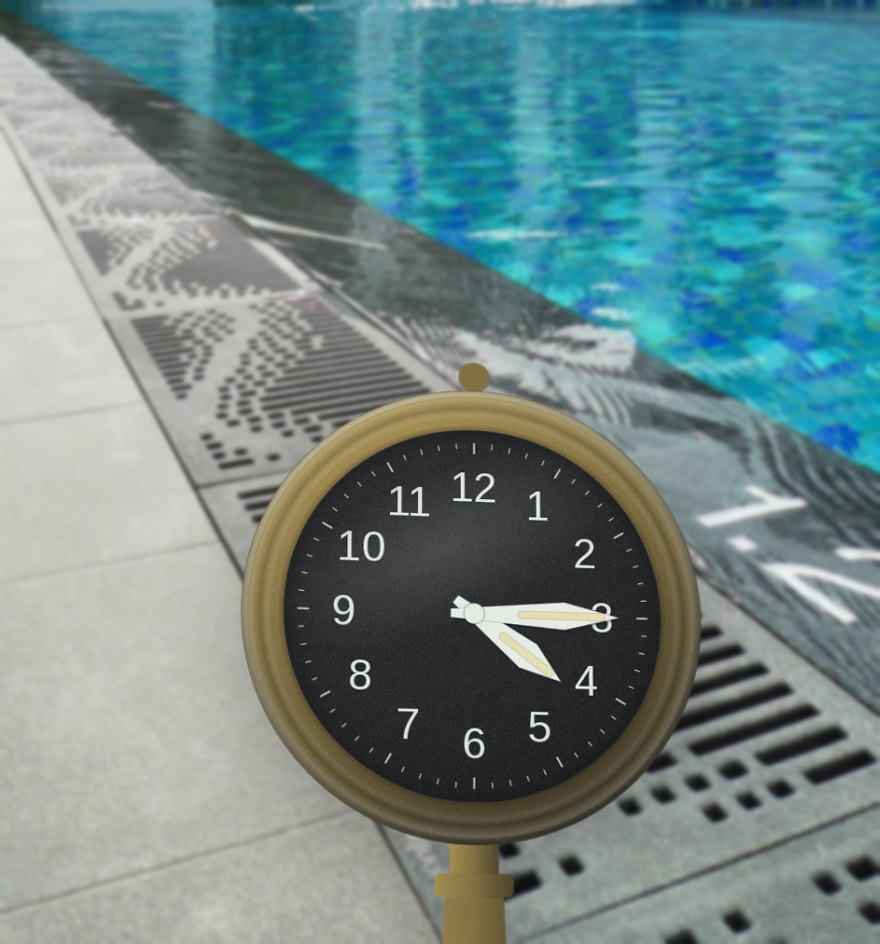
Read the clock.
4:15
